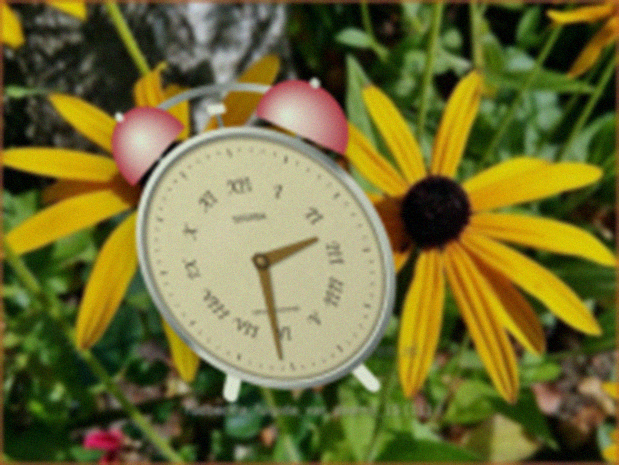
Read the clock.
2:31
